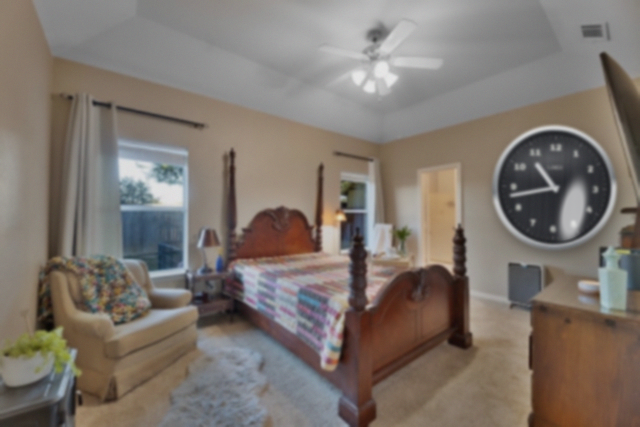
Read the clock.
10:43
